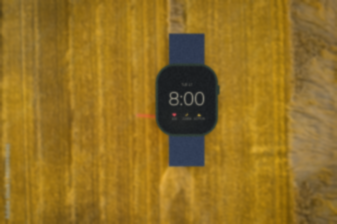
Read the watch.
8:00
